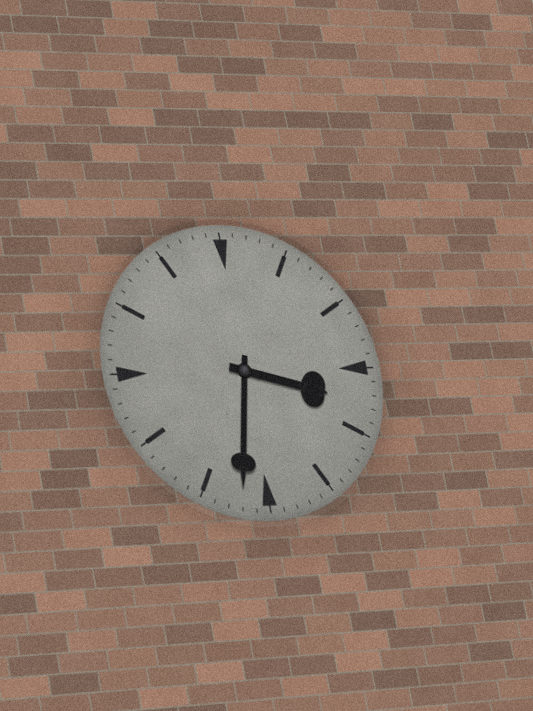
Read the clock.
3:32
